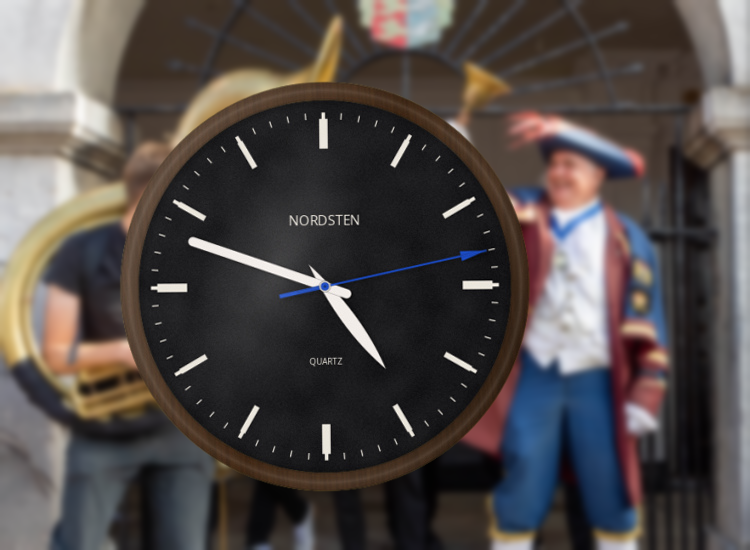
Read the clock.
4:48:13
